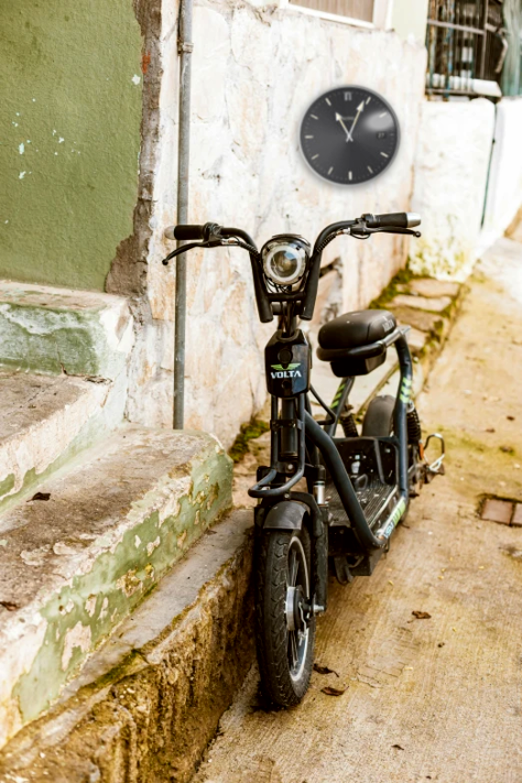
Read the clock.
11:04
